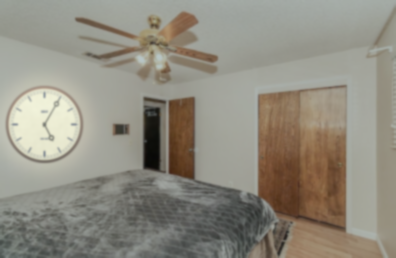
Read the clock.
5:05
